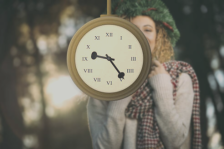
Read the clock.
9:24
